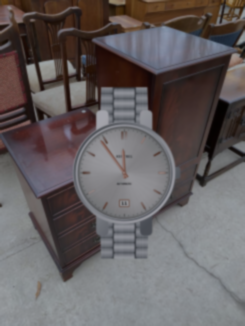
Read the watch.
11:54
